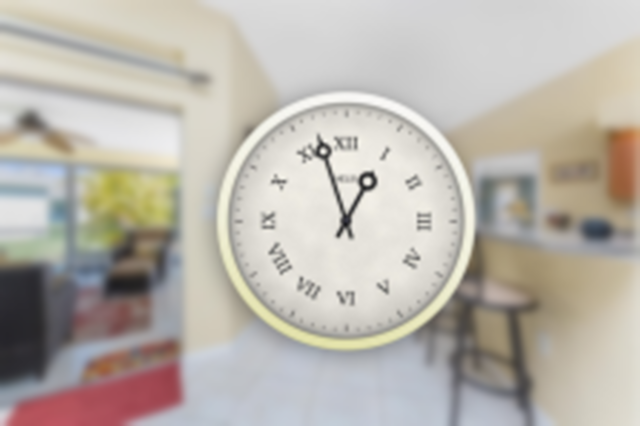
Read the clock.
12:57
